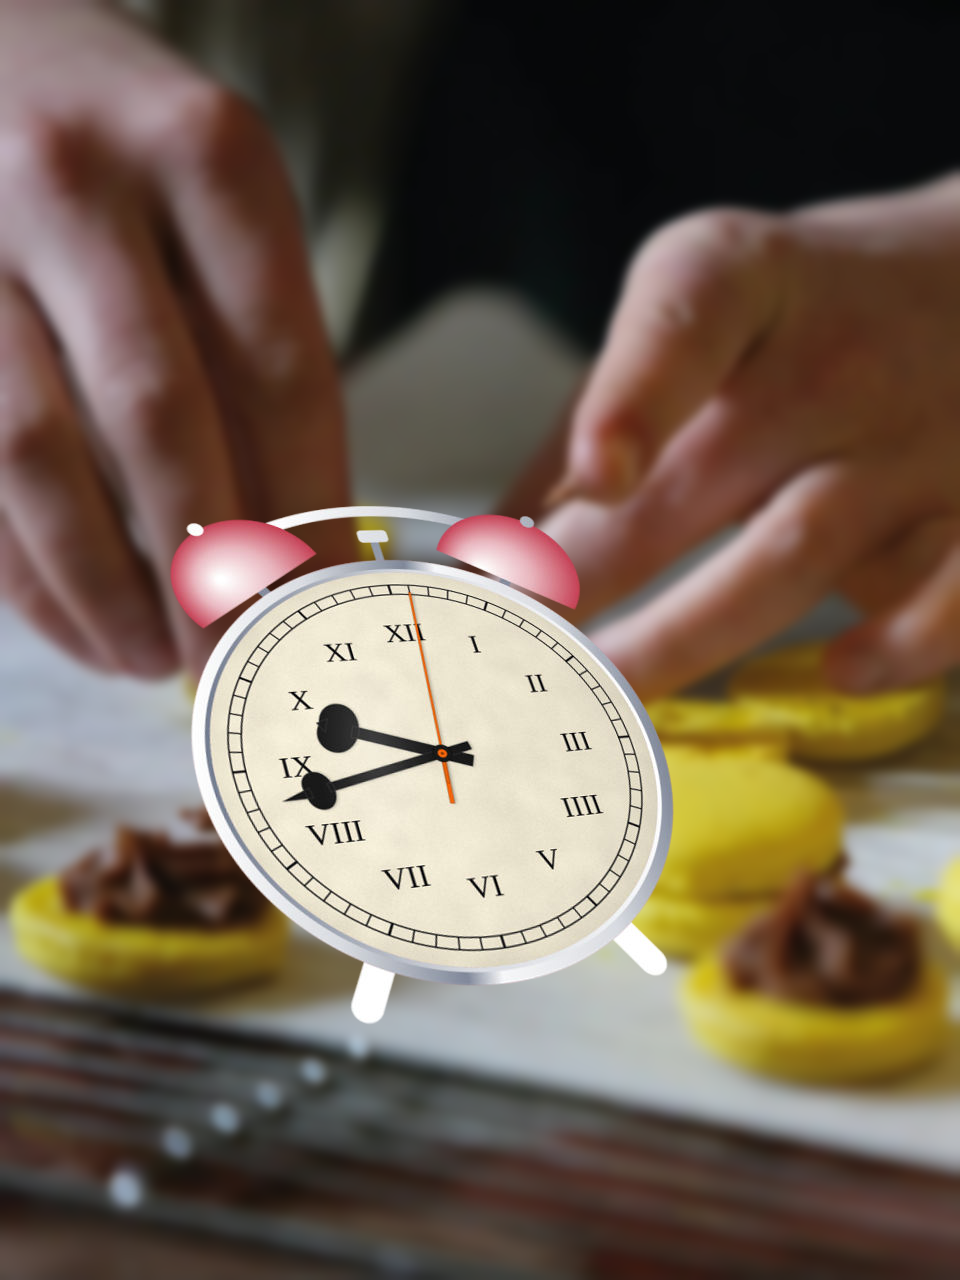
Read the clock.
9:43:01
